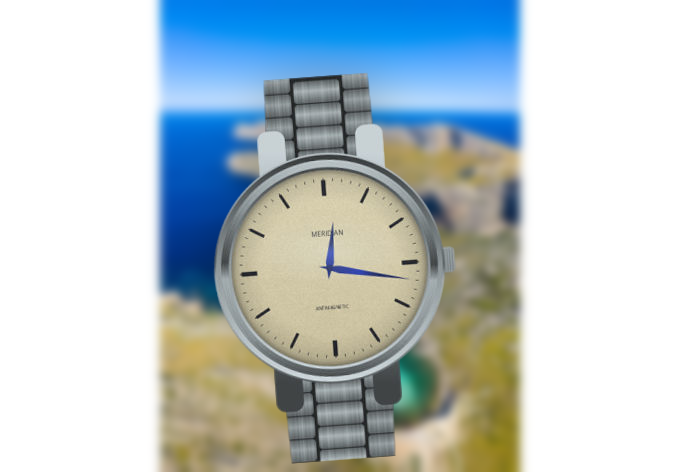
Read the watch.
12:17
